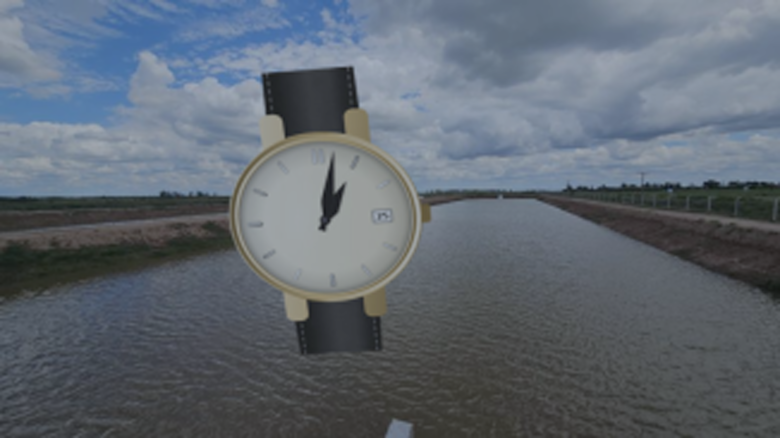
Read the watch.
1:02
